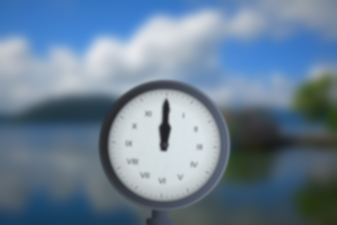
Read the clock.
12:00
